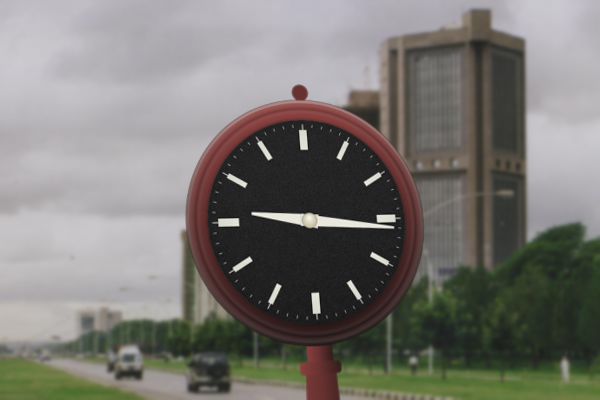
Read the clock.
9:16
